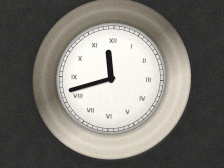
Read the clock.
11:42
